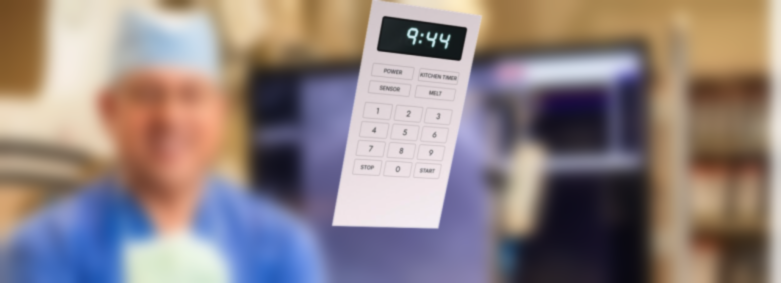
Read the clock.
9:44
